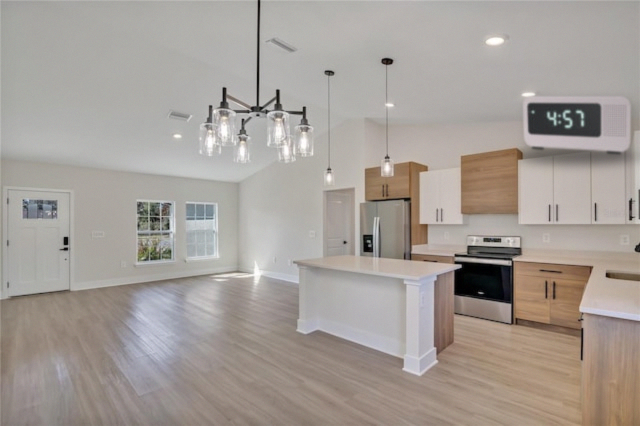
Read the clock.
4:57
